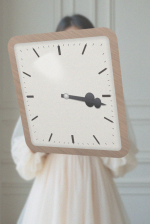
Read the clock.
3:17
